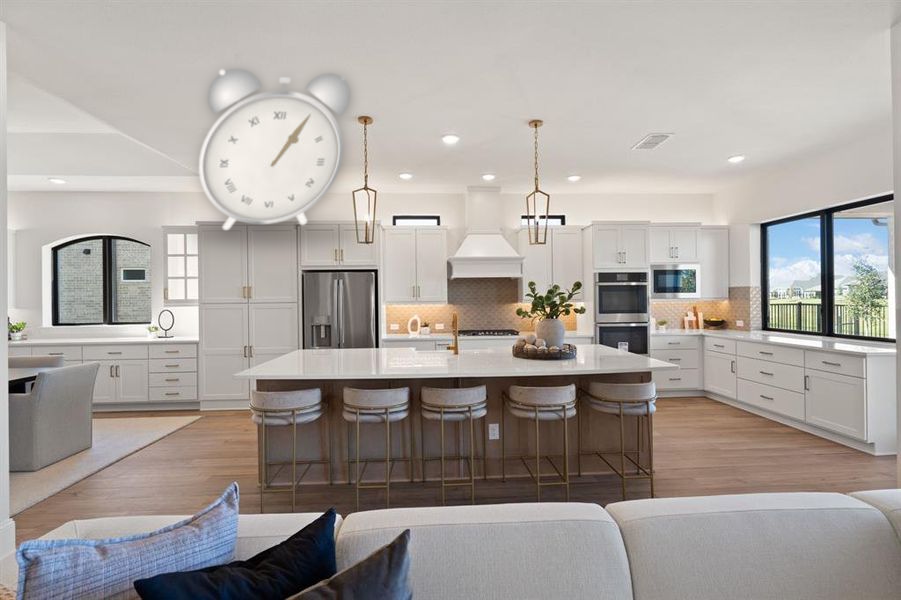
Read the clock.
1:05
